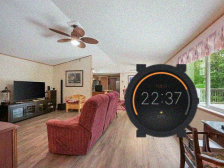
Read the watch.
22:37
